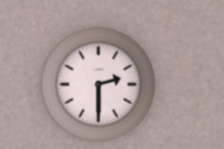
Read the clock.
2:30
